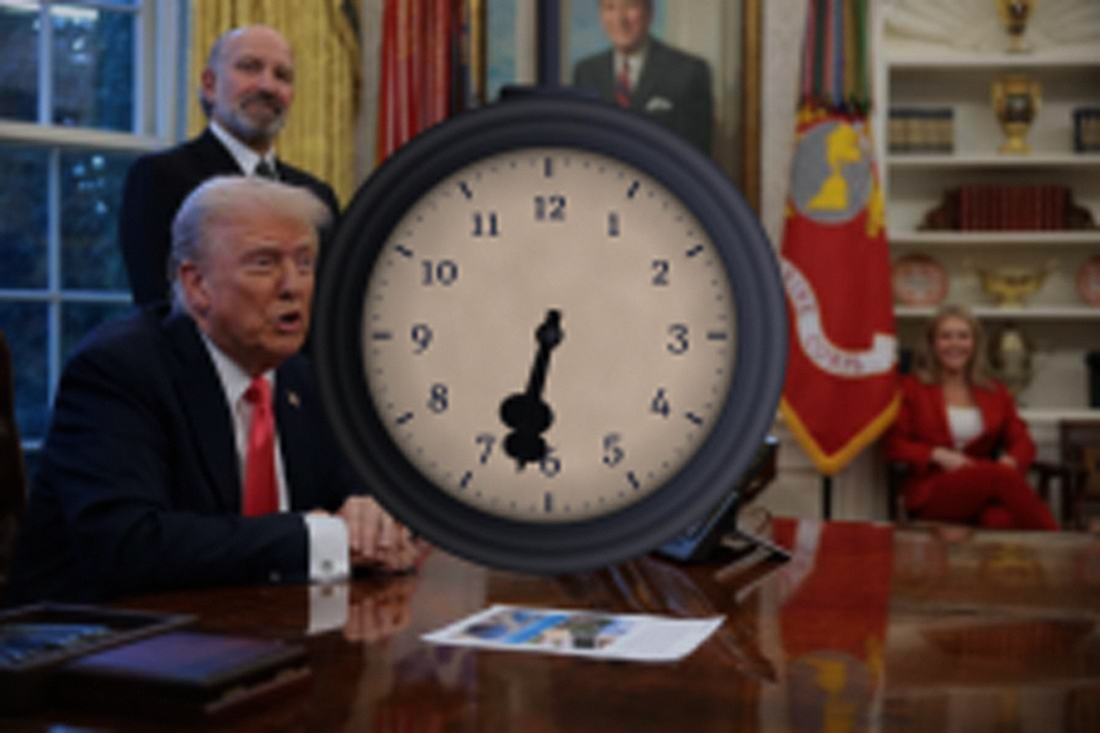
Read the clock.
6:32
